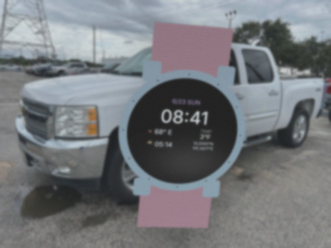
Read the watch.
8:41
